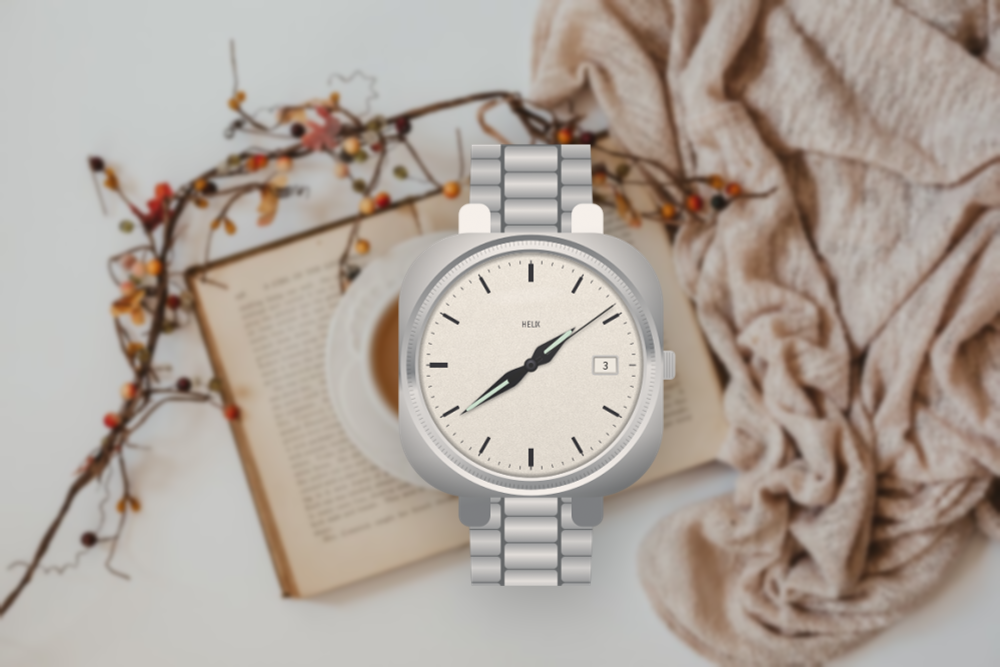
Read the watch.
1:39:09
